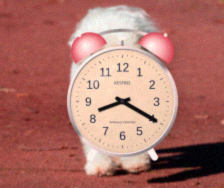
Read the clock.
8:20
